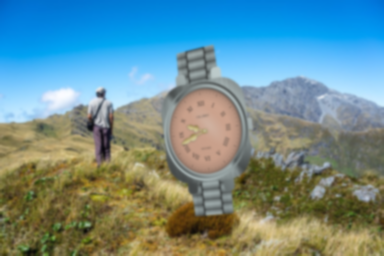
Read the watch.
9:42
